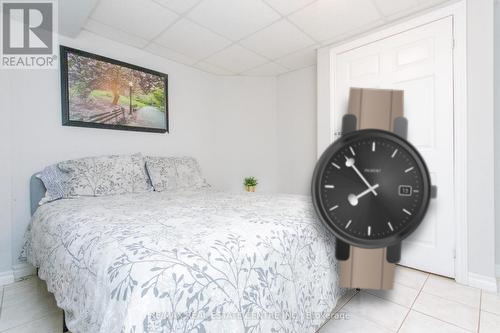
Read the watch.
7:53
